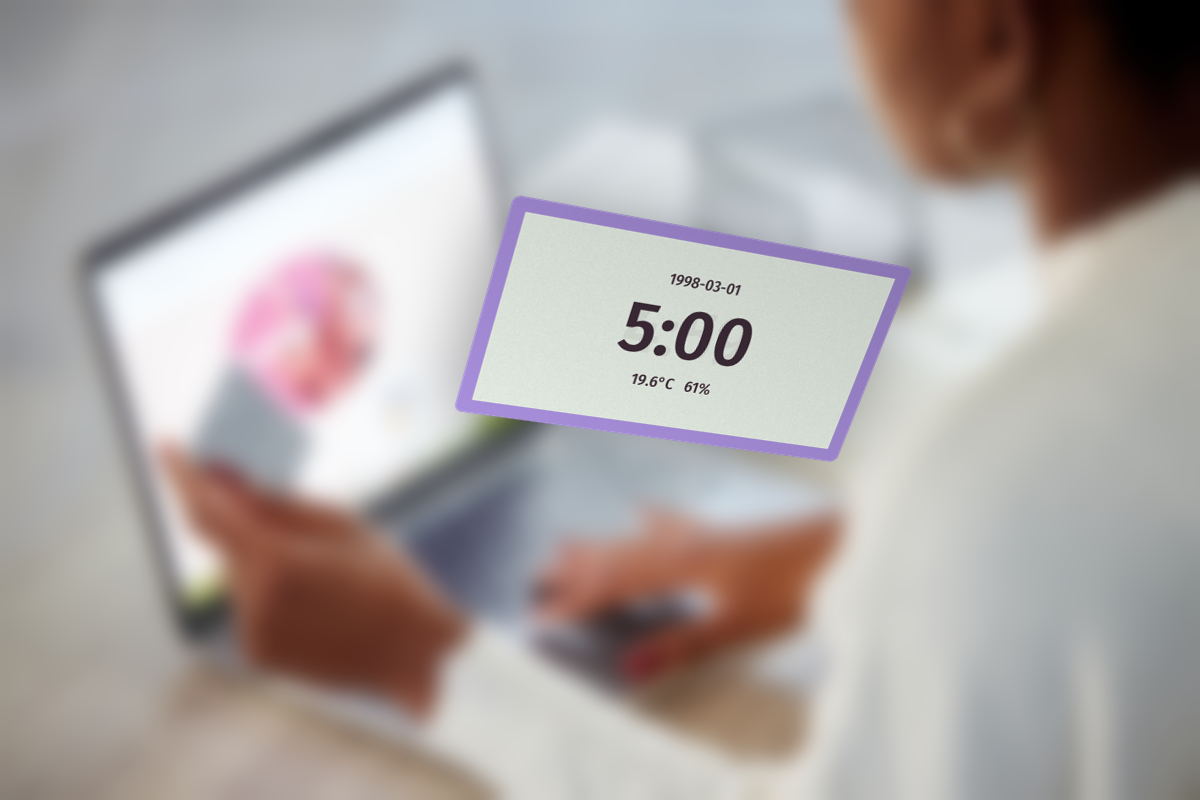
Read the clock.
5:00
